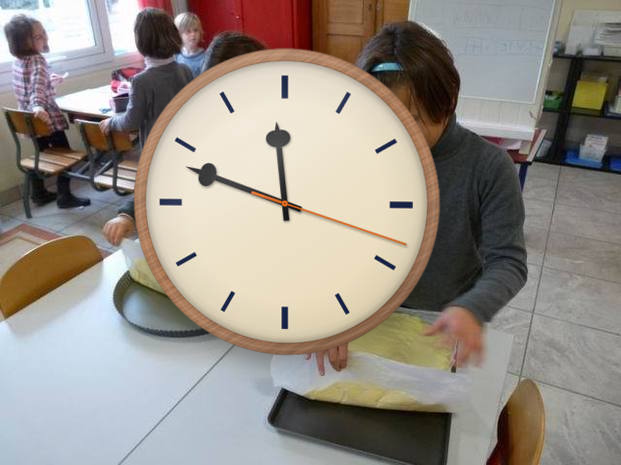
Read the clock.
11:48:18
